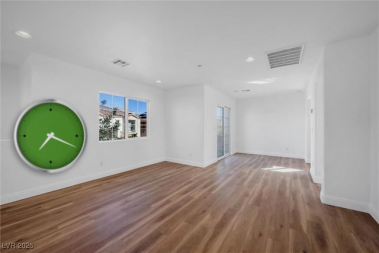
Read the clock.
7:19
